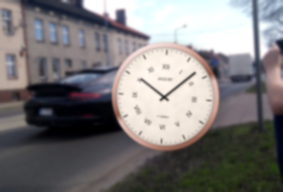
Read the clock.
10:08
